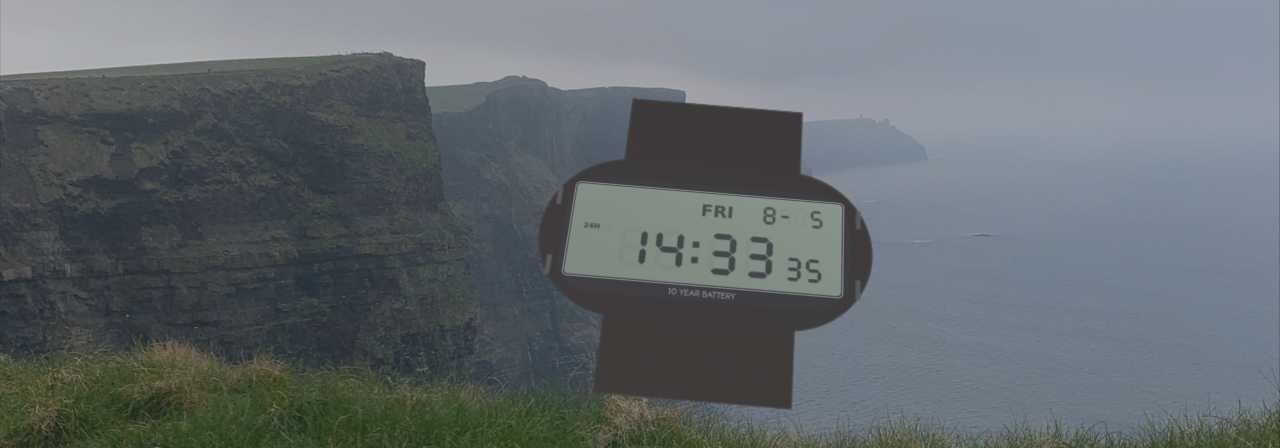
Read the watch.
14:33:35
